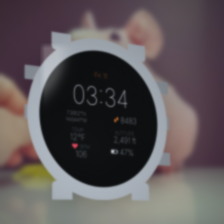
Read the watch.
3:34
